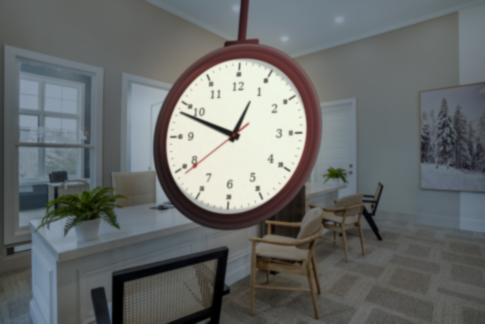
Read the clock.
12:48:39
